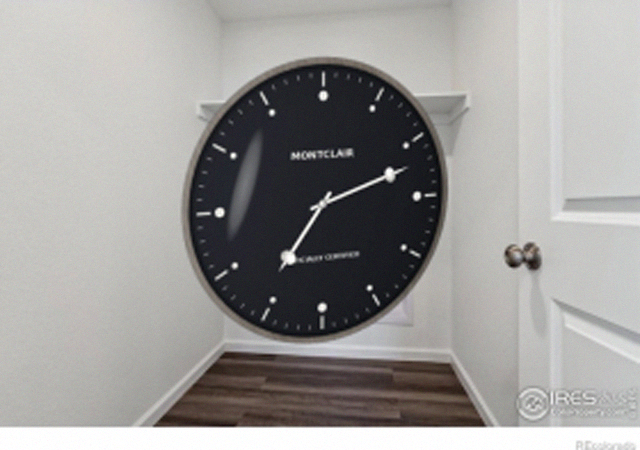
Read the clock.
7:12
